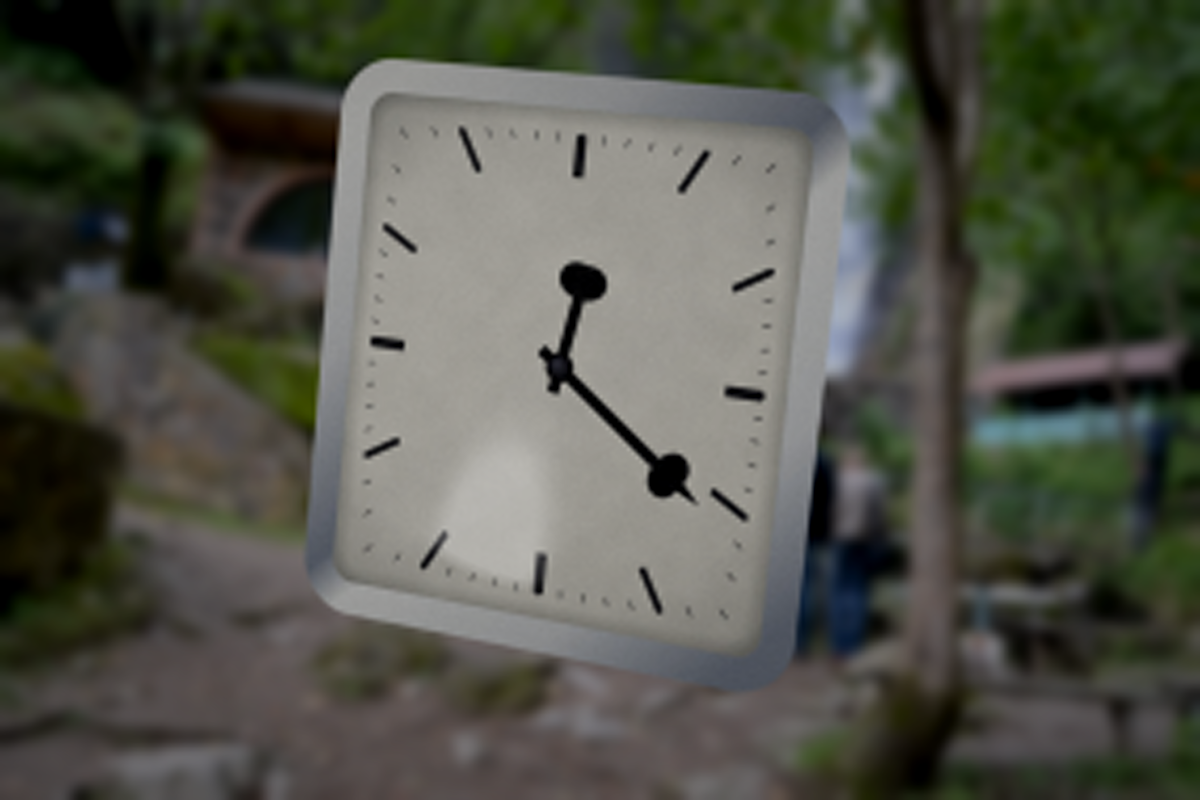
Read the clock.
12:21
